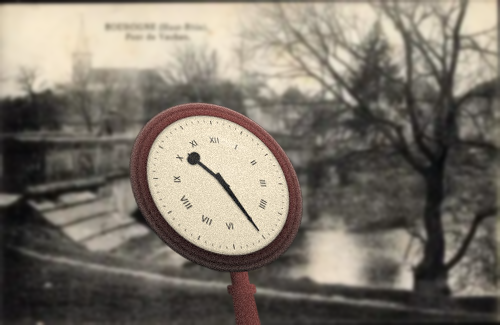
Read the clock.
10:25
